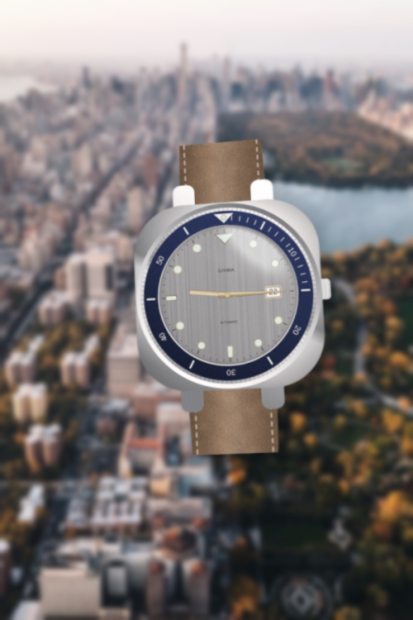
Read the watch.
9:15
